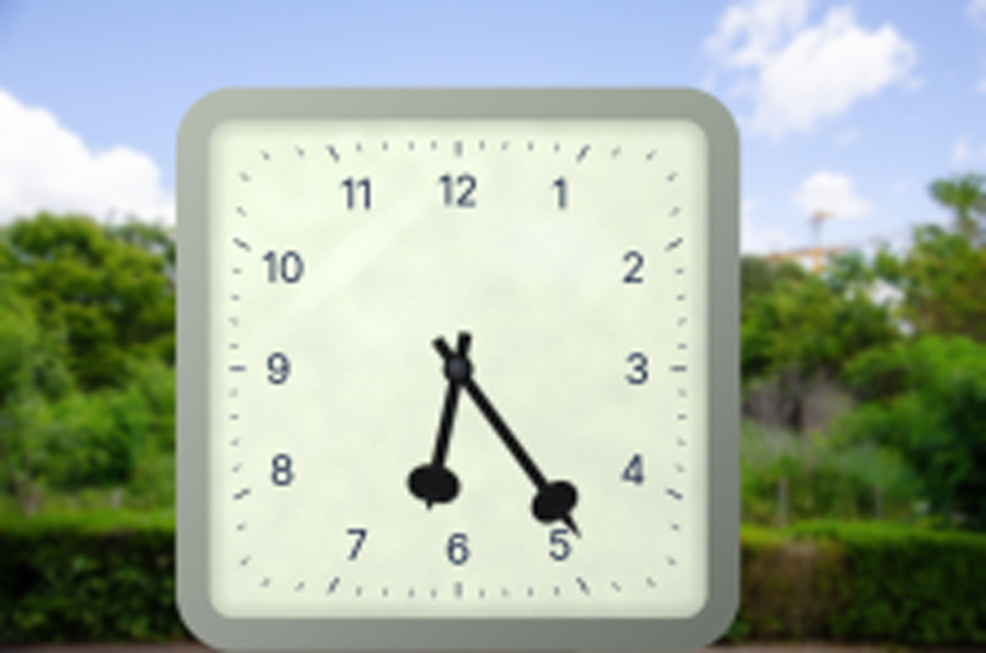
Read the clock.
6:24
